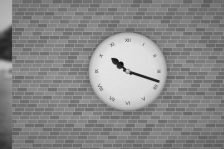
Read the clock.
10:18
